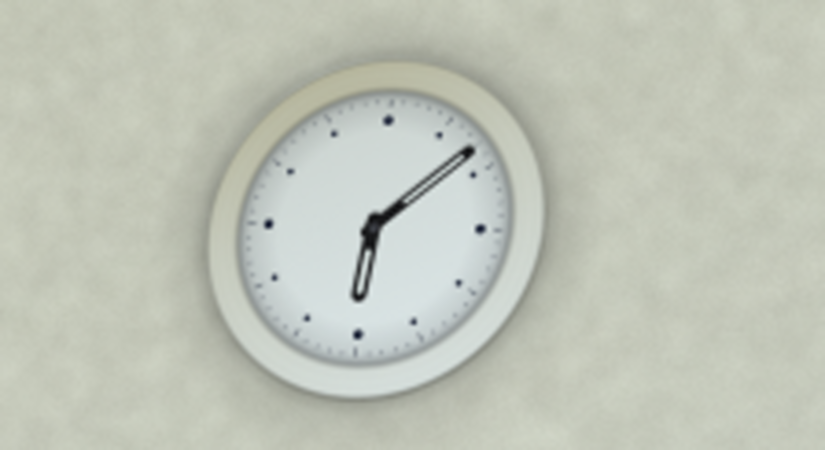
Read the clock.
6:08
